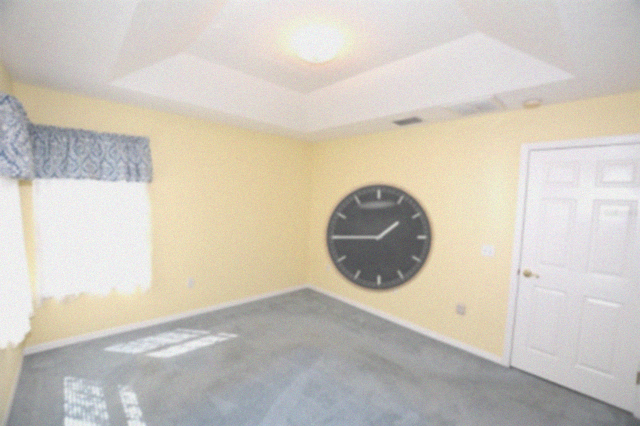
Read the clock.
1:45
